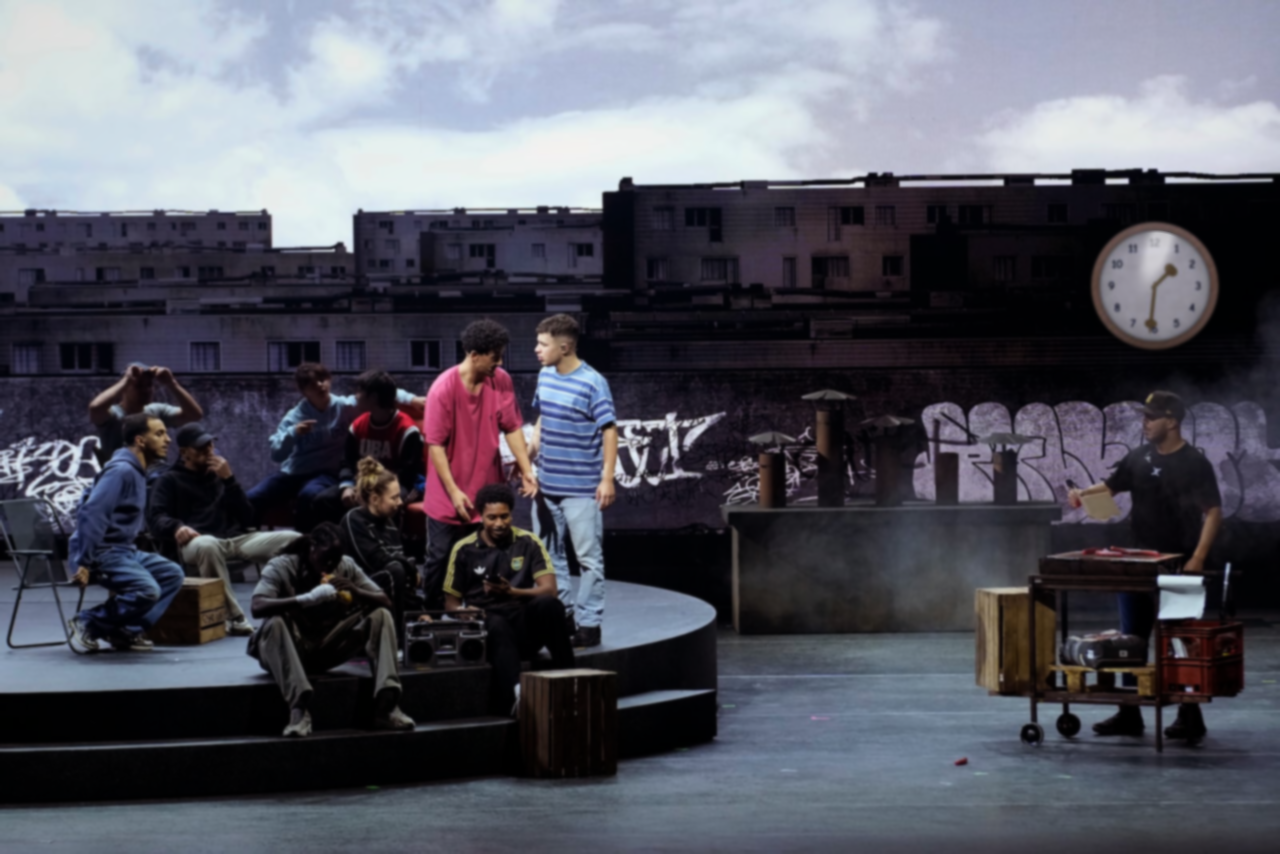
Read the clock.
1:31
